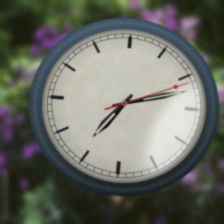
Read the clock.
7:12:11
